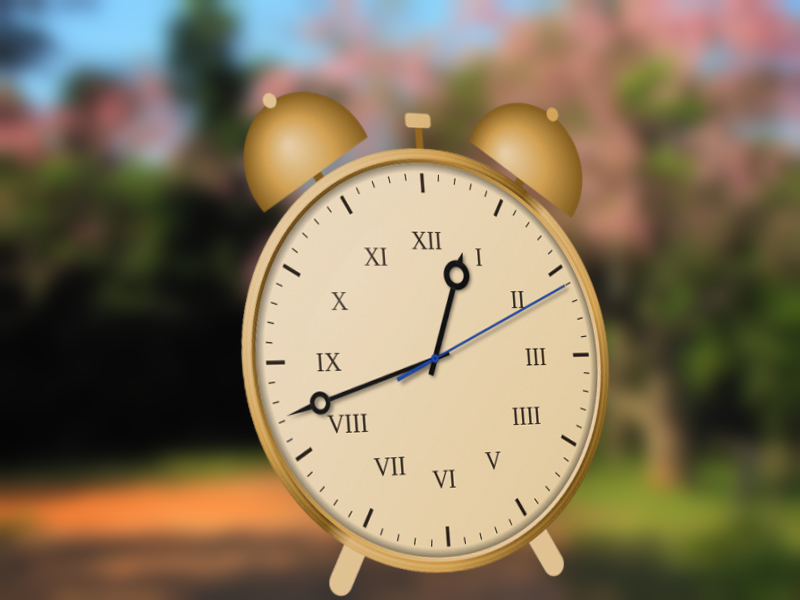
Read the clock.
12:42:11
